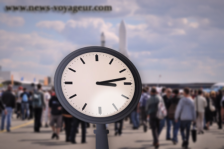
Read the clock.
3:13
